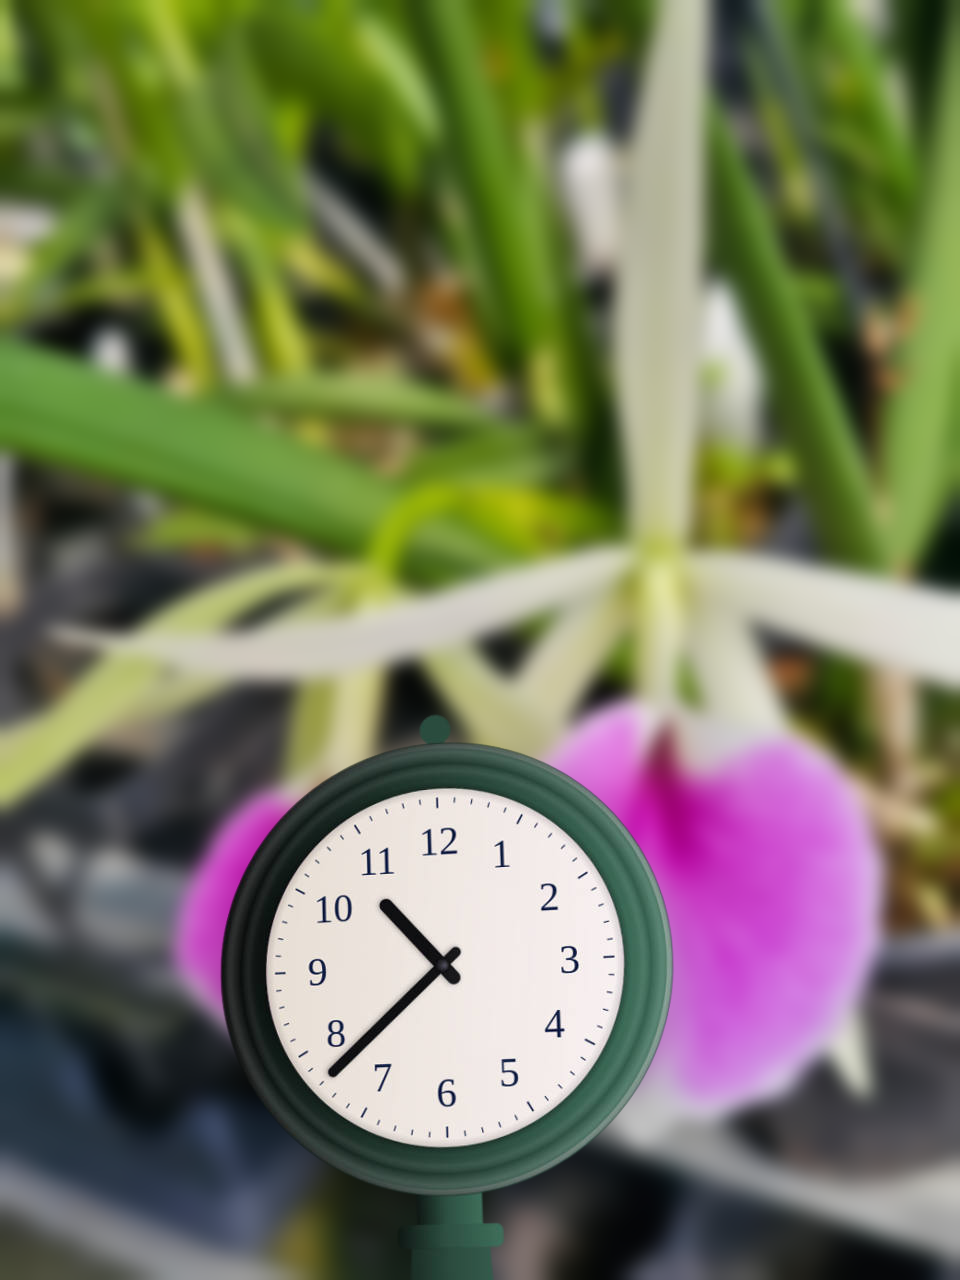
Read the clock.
10:38
